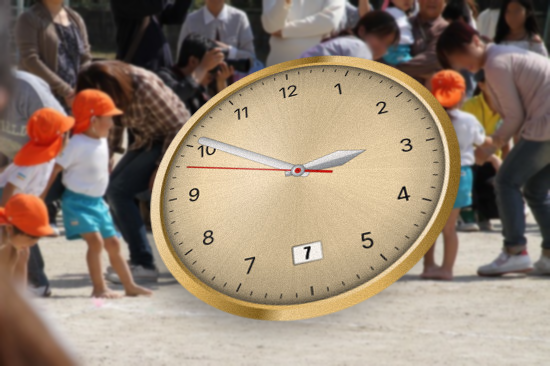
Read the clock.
2:50:48
